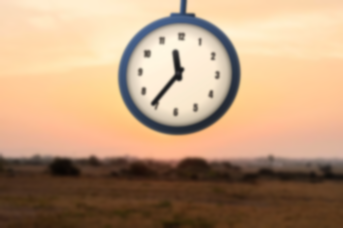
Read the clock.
11:36
